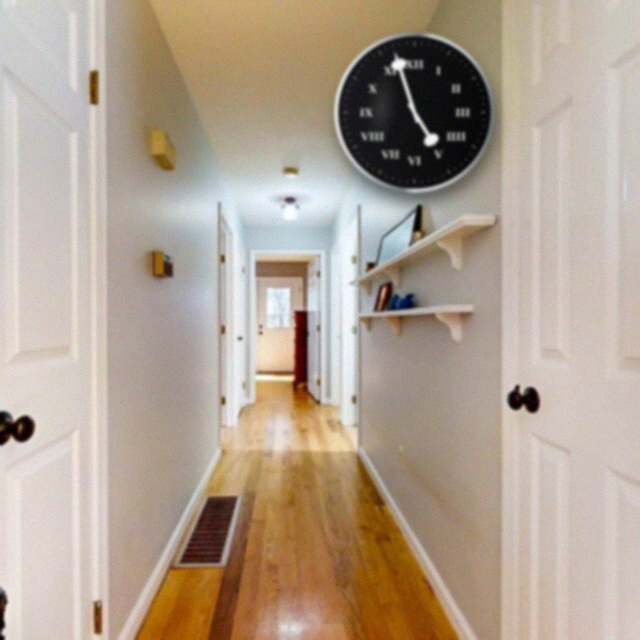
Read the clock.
4:57
